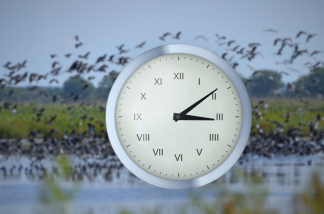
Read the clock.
3:09
